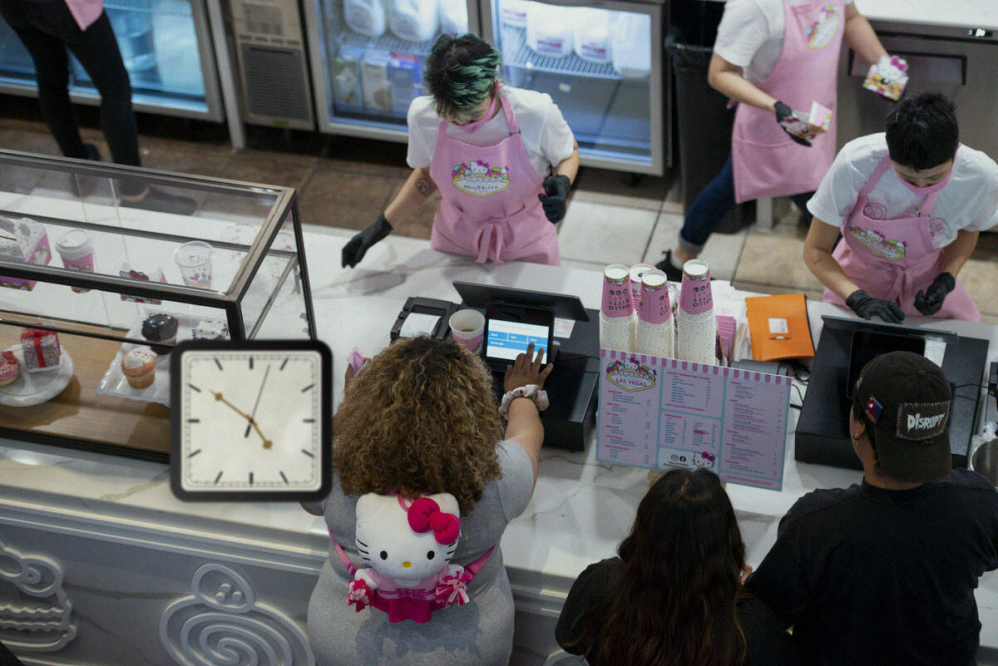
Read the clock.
4:51:03
